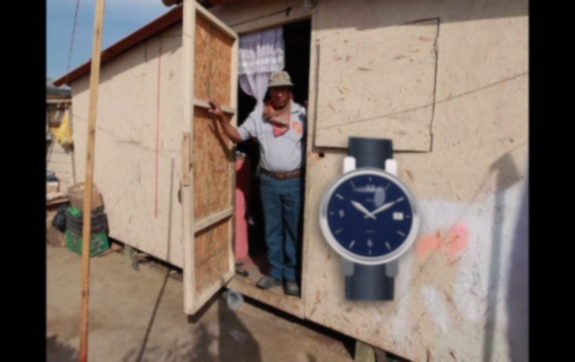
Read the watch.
10:10
